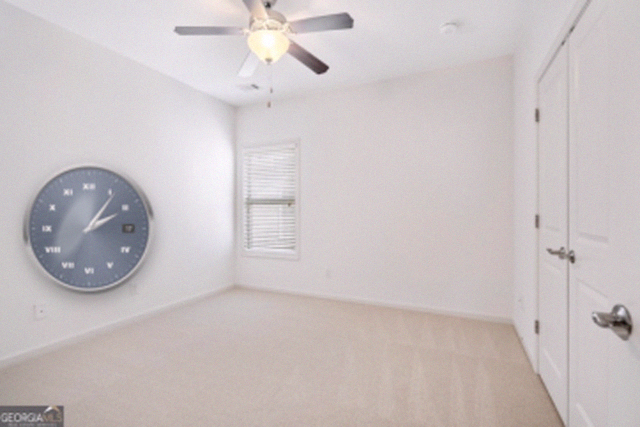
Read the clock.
2:06
